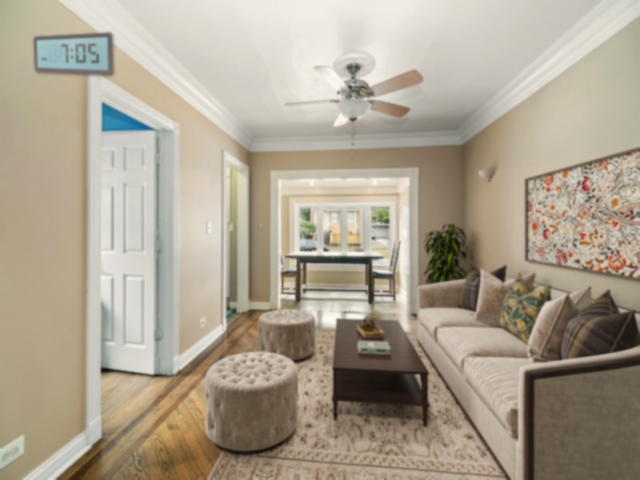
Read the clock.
7:05
